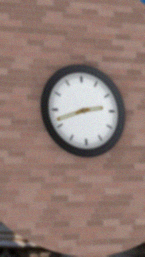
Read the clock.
2:42
